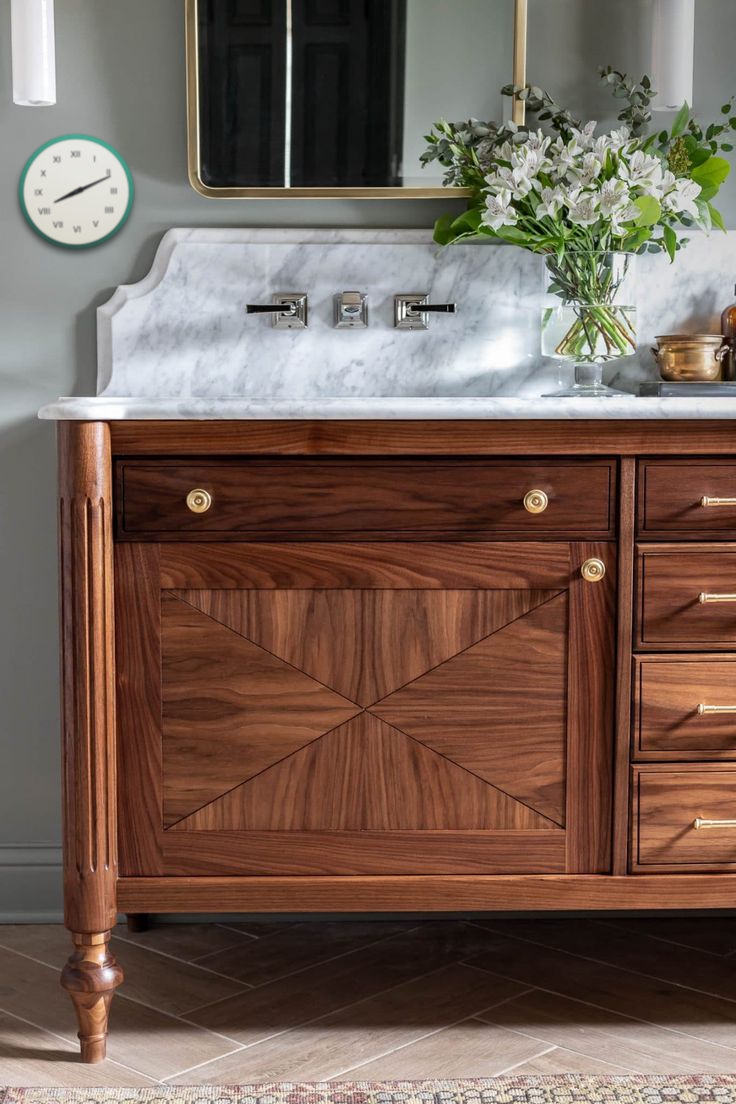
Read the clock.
8:11
